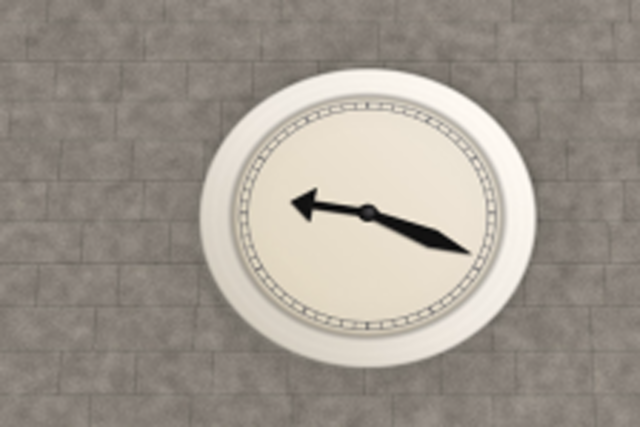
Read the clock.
9:19
